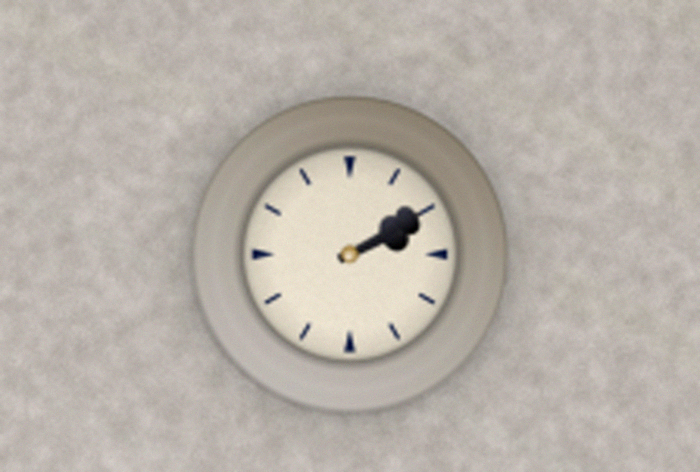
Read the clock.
2:10
